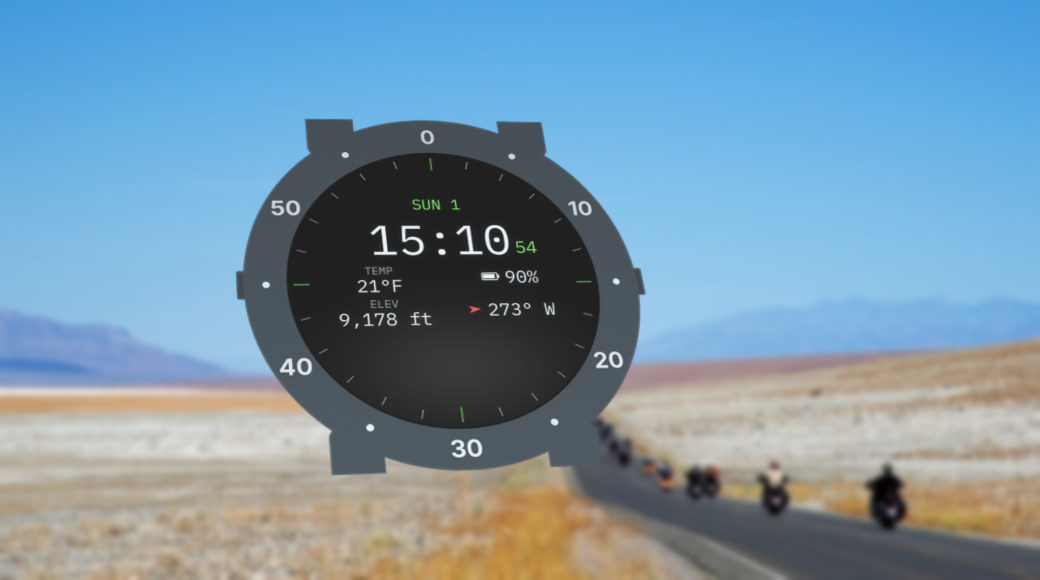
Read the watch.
15:10:54
